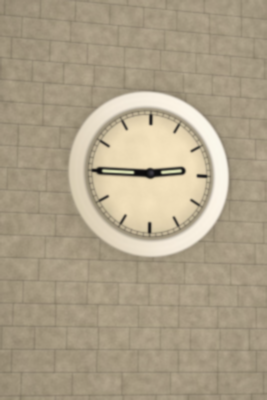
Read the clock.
2:45
